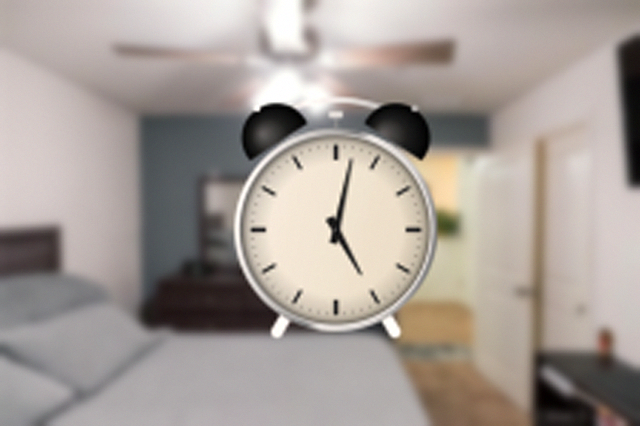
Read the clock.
5:02
